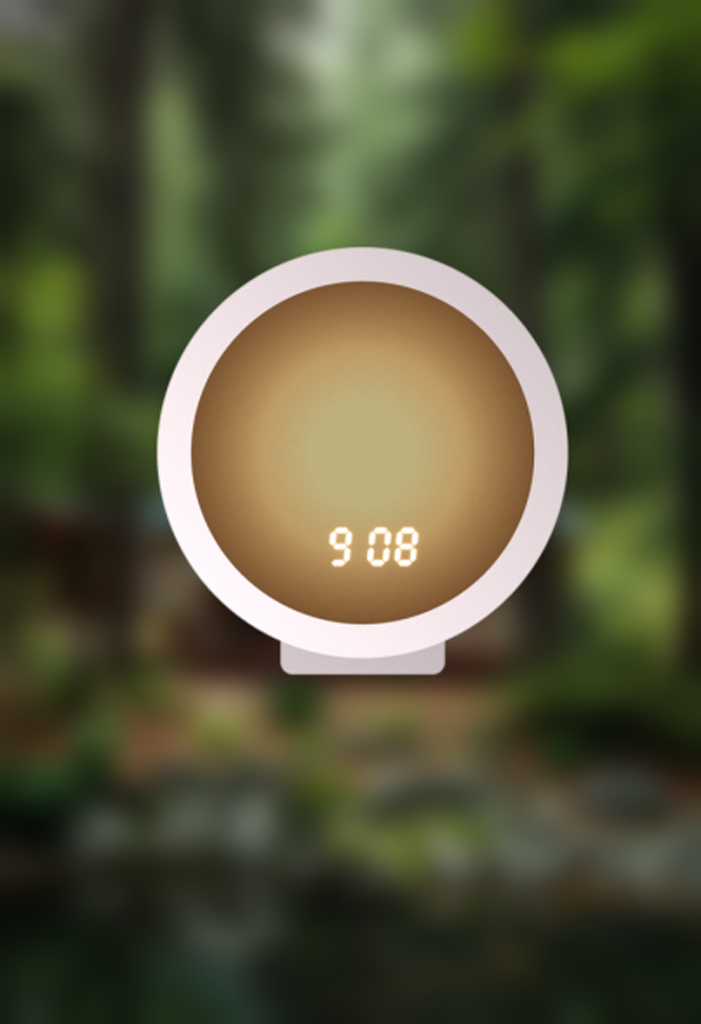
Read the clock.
9:08
